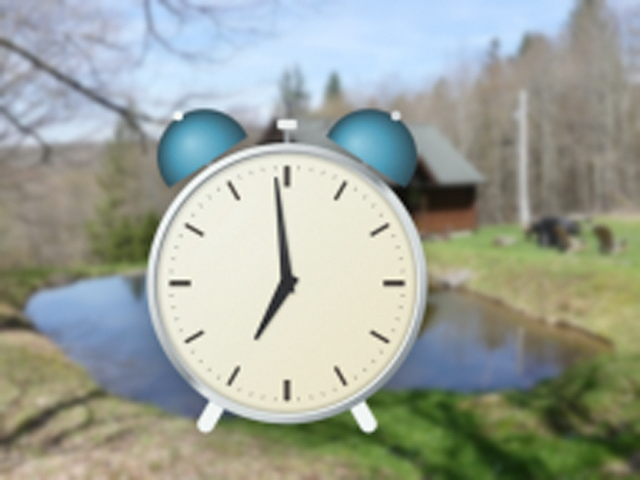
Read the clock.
6:59
